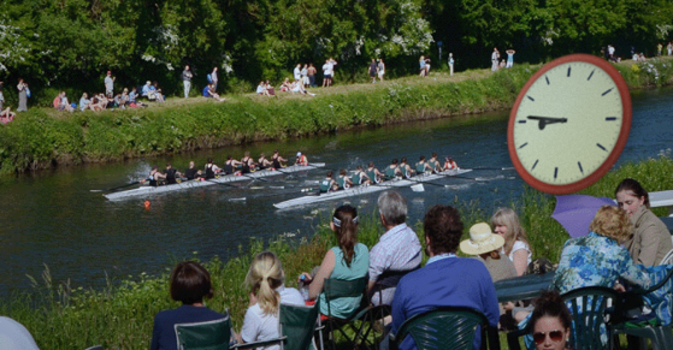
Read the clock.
8:46
